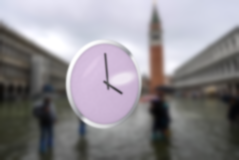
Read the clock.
3:59
